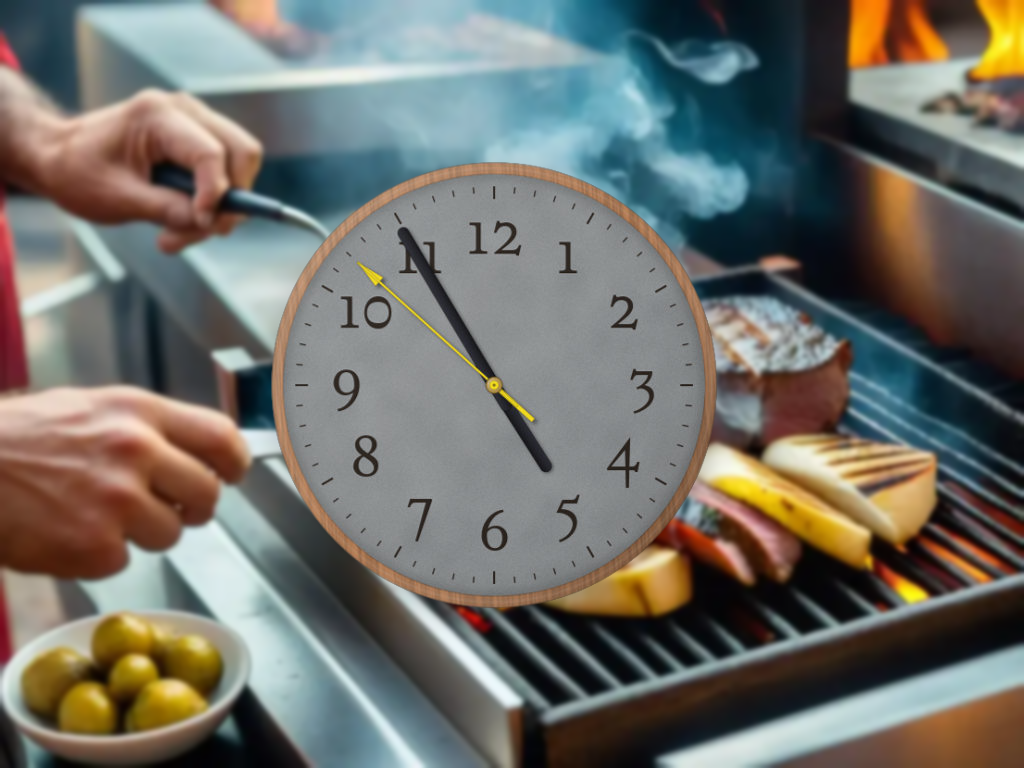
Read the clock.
4:54:52
